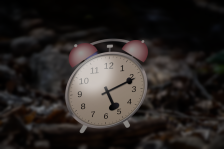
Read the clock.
5:11
